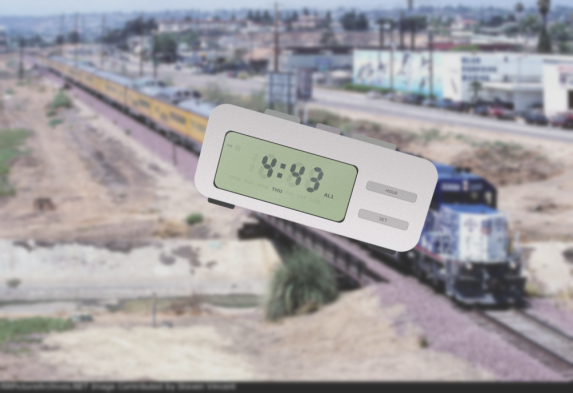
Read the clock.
4:43
